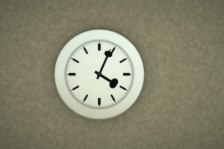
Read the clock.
4:04
